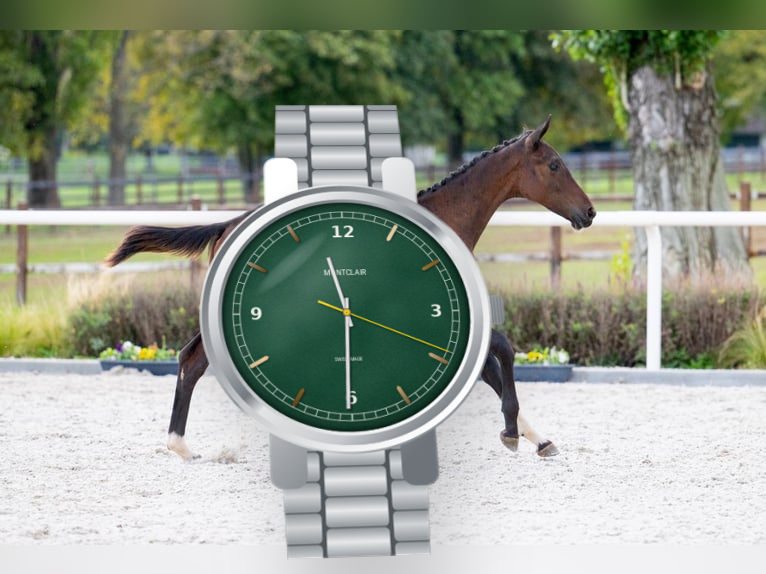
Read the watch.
11:30:19
